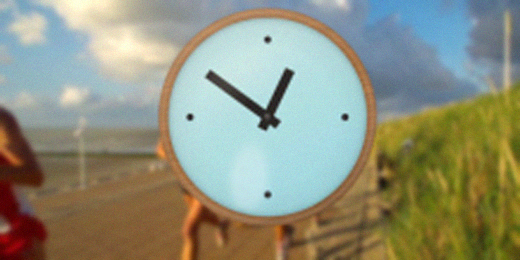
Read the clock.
12:51
